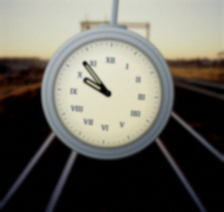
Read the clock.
9:53
